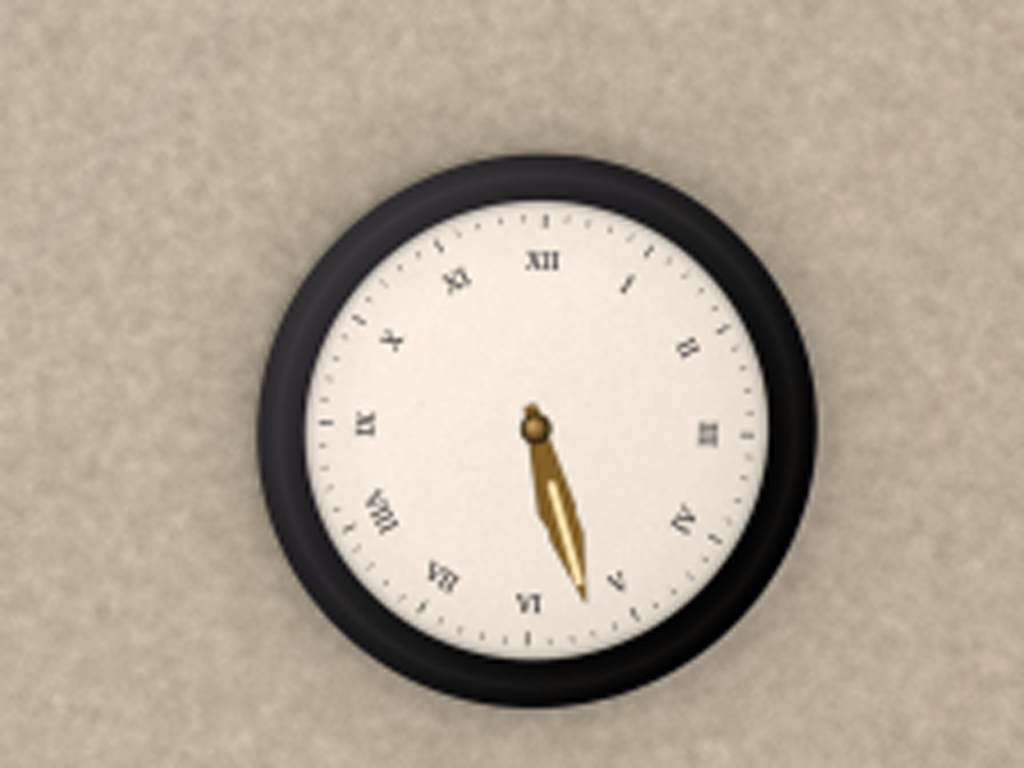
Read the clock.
5:27
